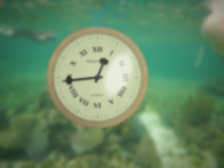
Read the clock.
12:44
